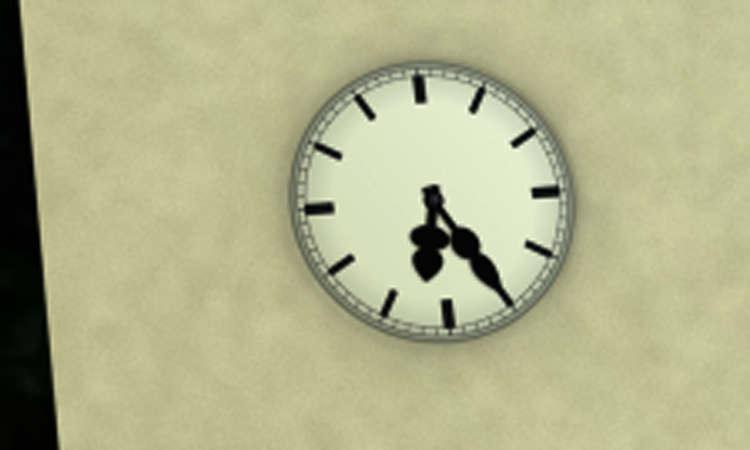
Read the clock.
6:25
